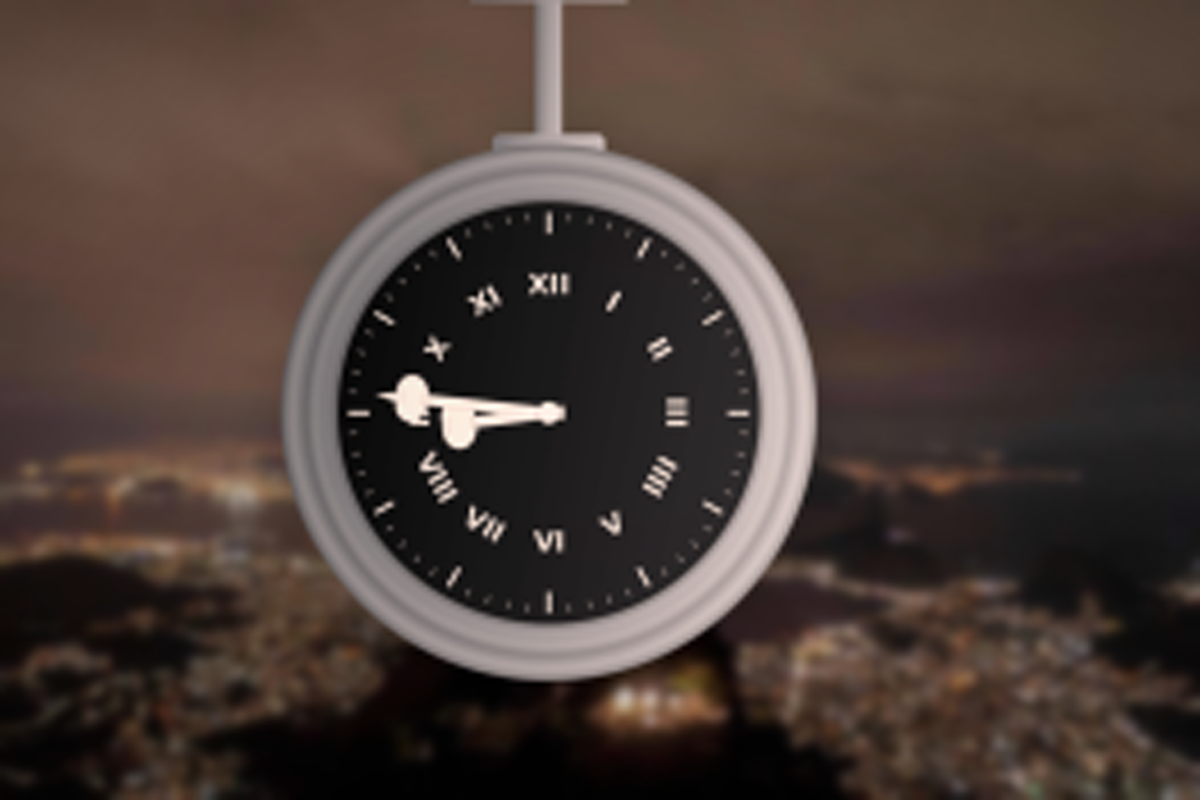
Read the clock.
8:46
